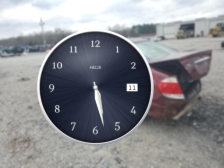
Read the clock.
5:28
